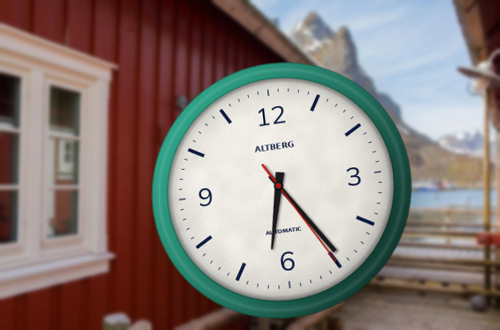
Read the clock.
6:24:25
